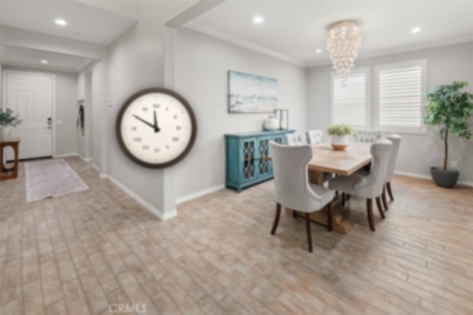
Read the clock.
11:50
